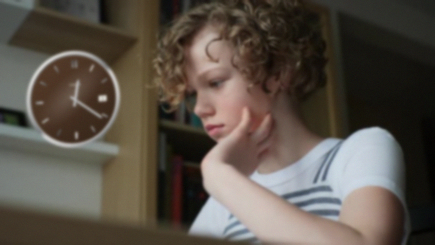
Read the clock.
12:21
